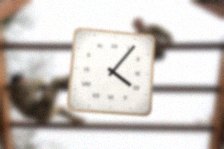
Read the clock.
4:06
